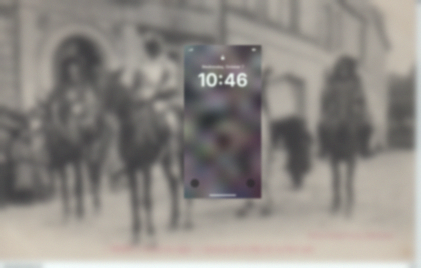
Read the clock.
10:46
